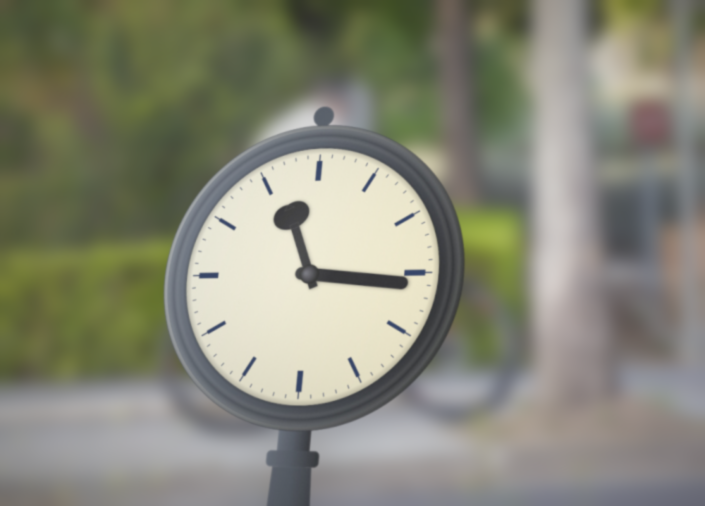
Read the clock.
11:16
